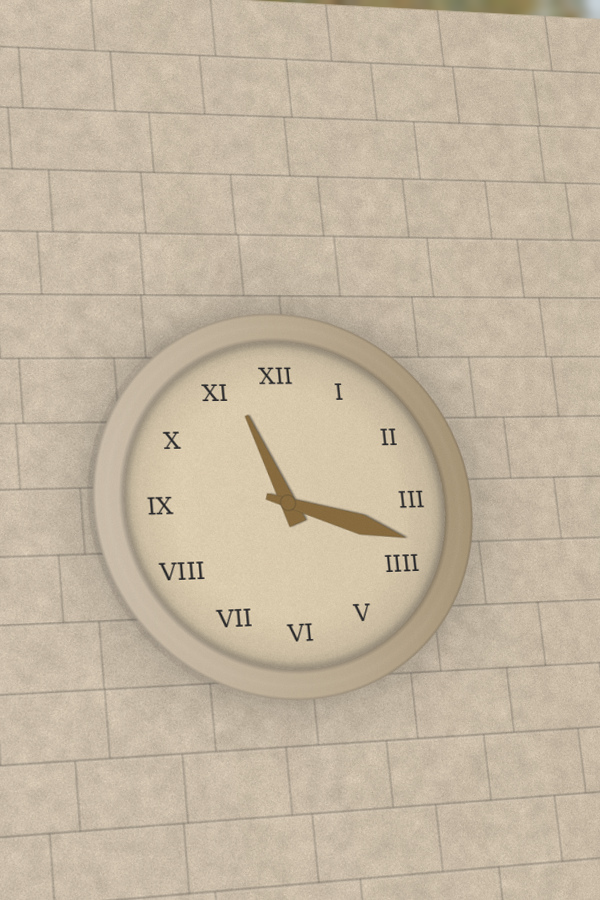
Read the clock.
11:18
